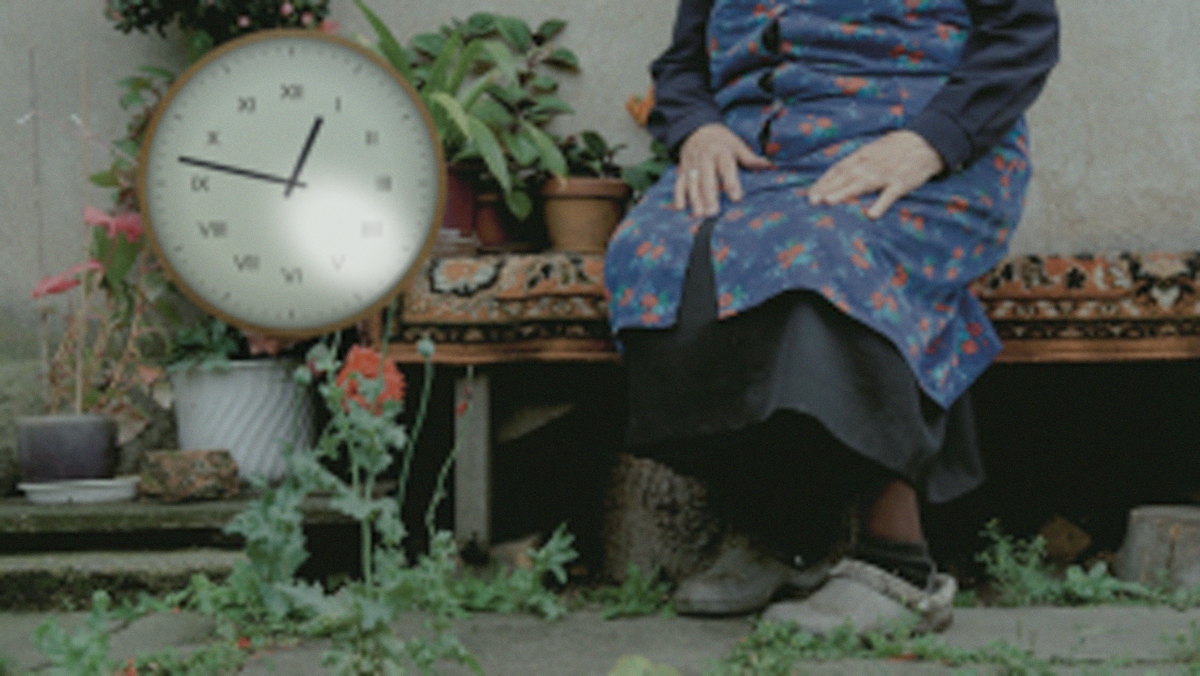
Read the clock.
12:47
